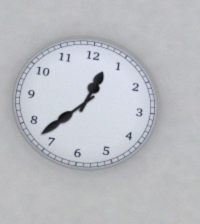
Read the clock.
12:37
